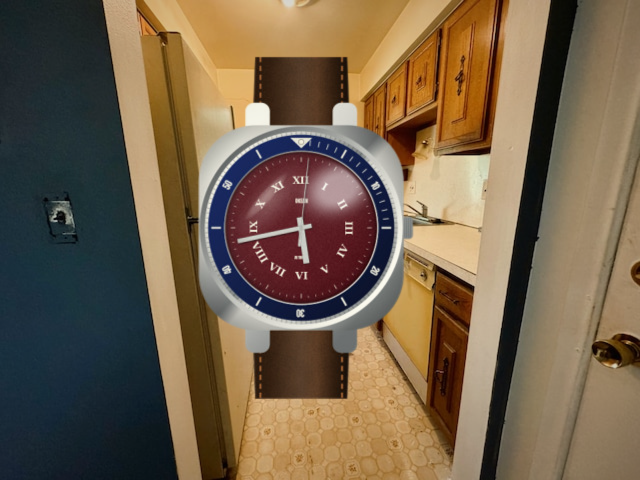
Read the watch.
5:43:01
